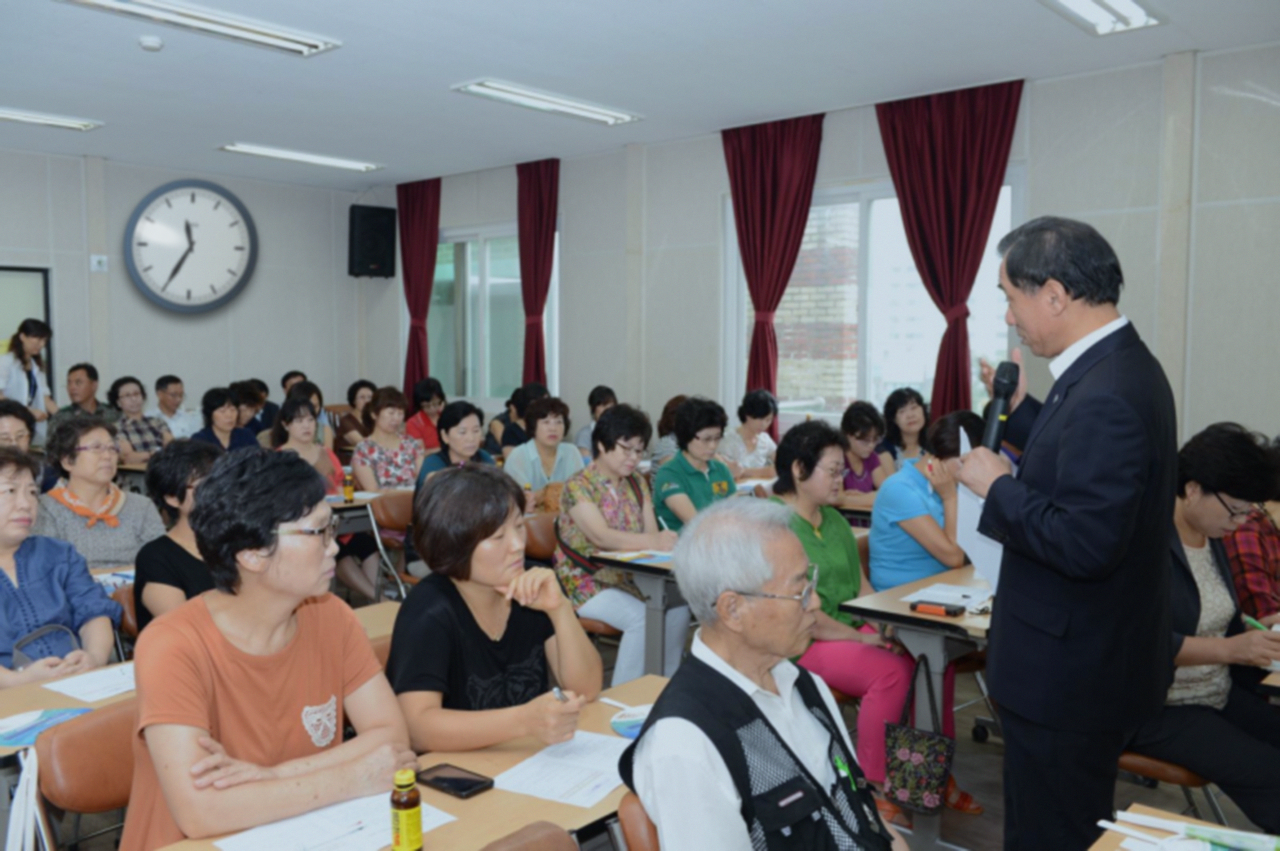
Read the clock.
11:35
